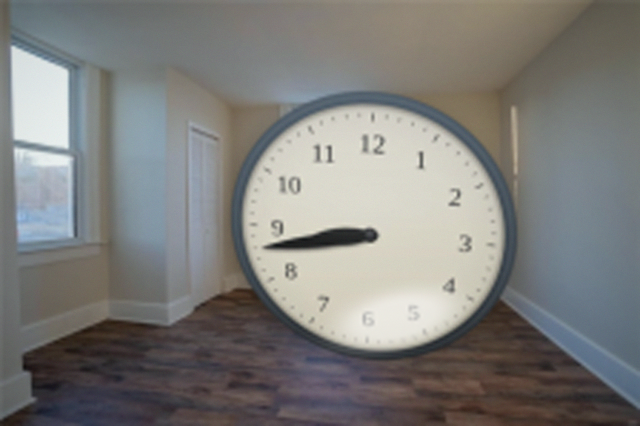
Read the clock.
8:43
